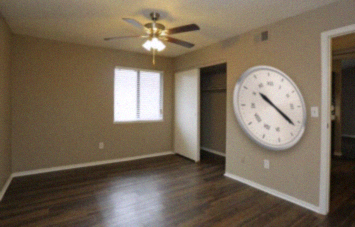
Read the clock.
10:22
